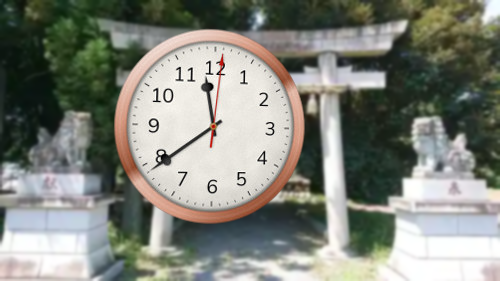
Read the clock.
11:39:01
